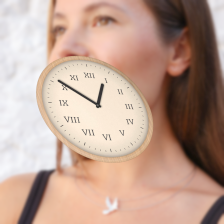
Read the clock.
12:51
